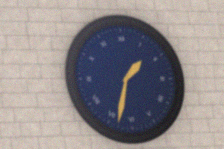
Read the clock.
1:33
